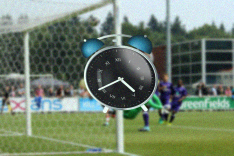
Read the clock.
4:41
